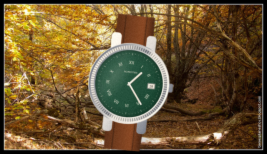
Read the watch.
1:24
